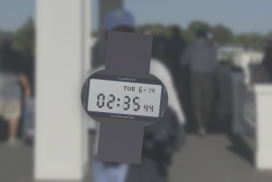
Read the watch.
2:35:44
